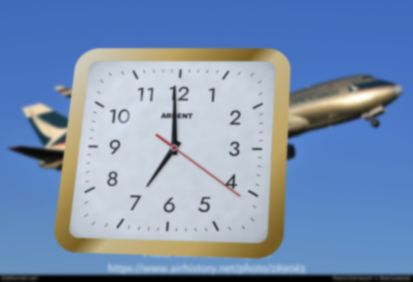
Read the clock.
6:59:21
